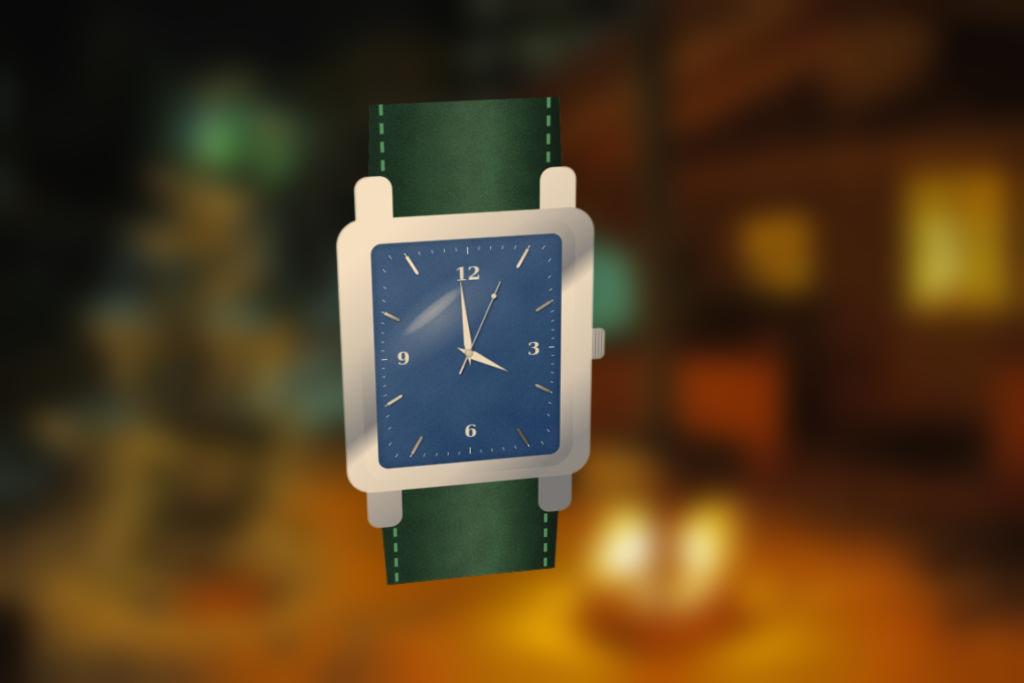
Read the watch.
3:59:04
